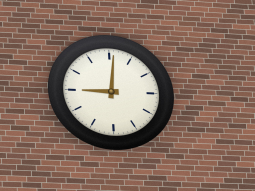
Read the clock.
9:01
